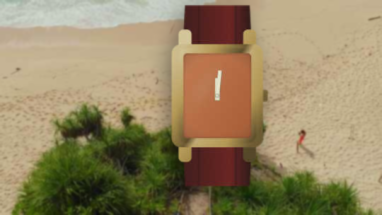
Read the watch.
12:01
